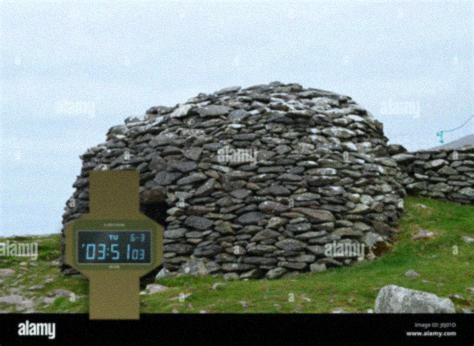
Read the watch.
3:51
